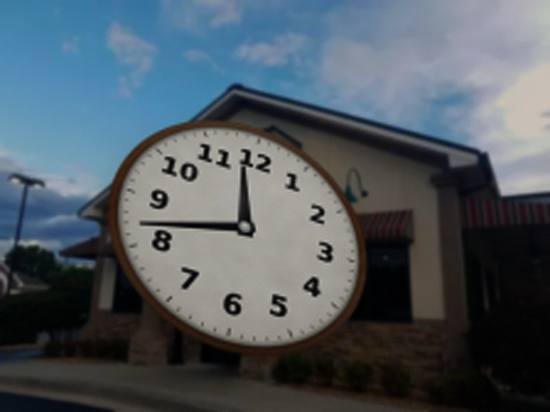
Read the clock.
11:42
